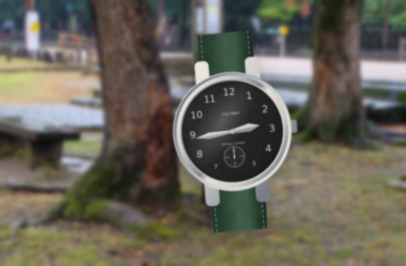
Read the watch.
2:44
